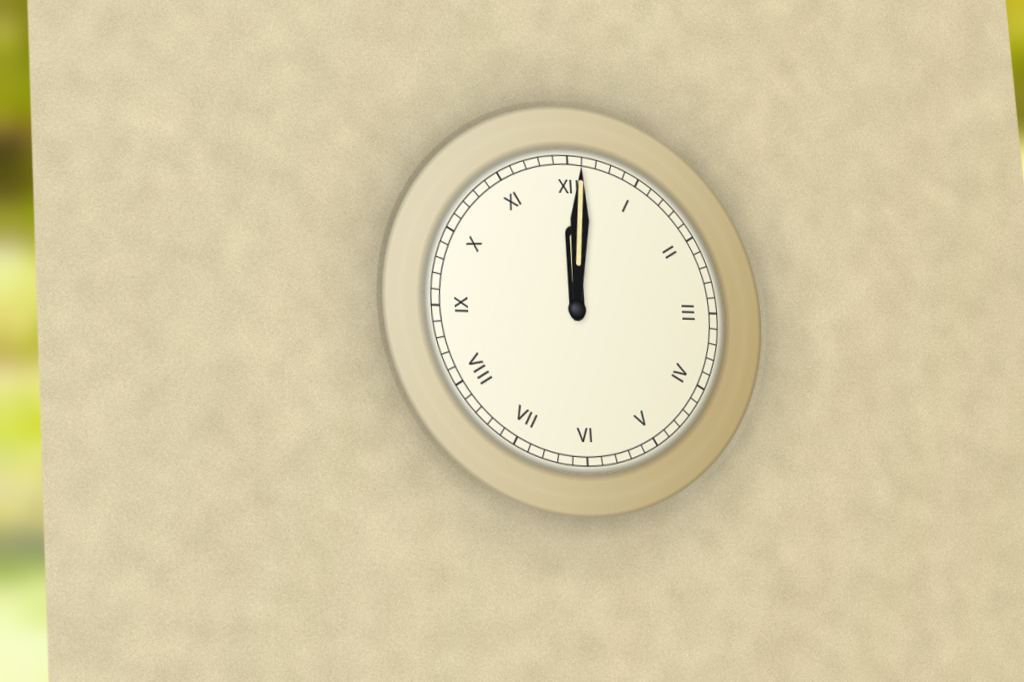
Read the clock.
12:01
